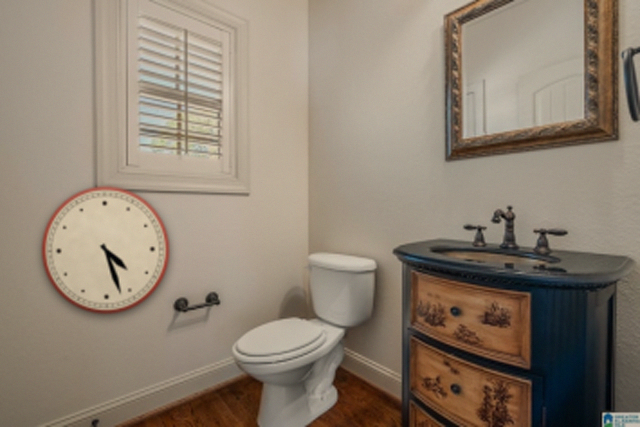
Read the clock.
4:27
